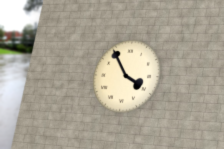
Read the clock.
3:54
